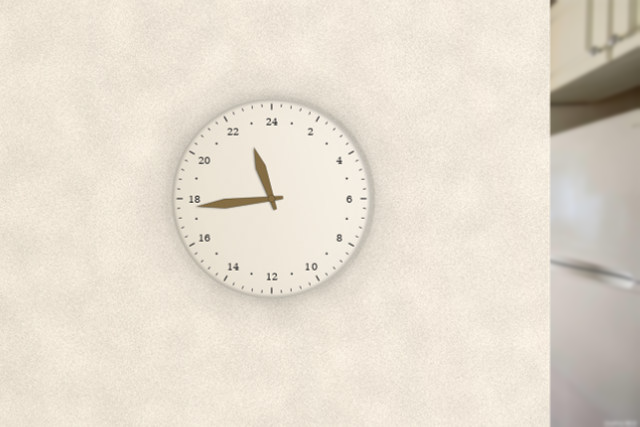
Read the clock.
22:44
